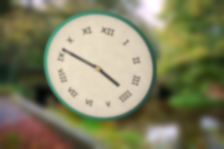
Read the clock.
3:47
